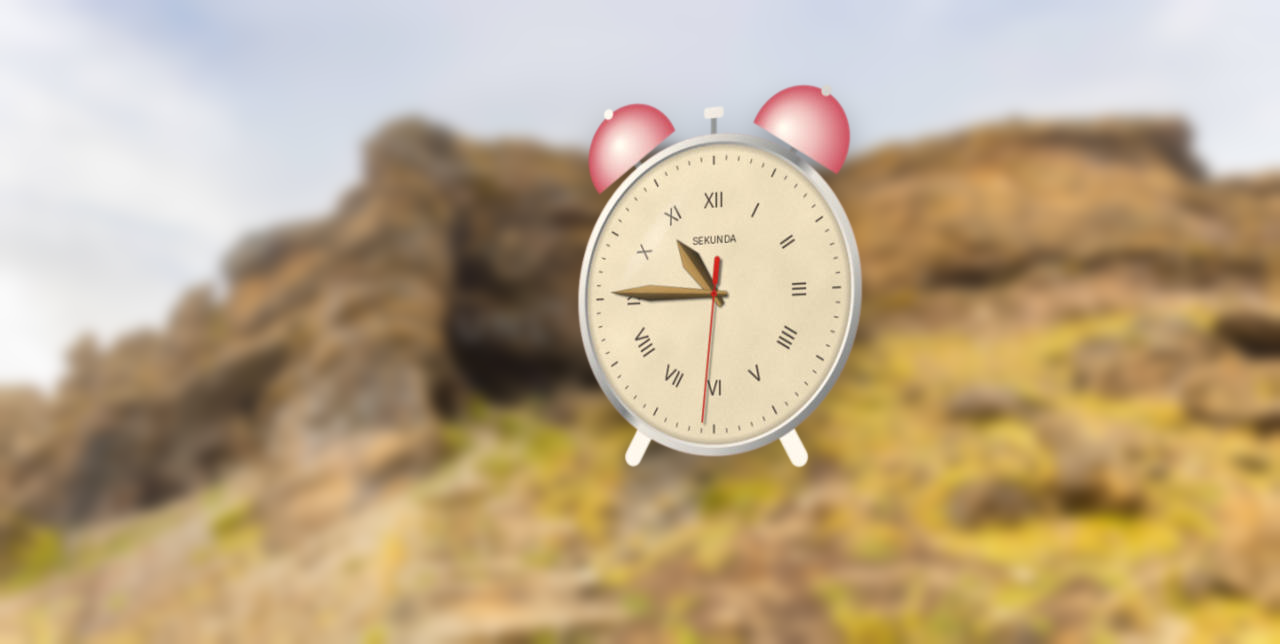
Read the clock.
10:45:31
